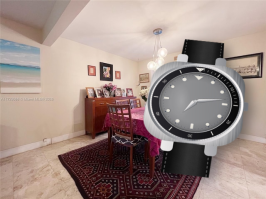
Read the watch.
7:13
